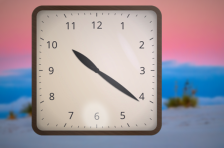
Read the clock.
10:21
